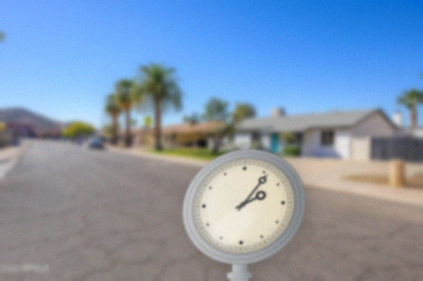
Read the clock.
2:06
